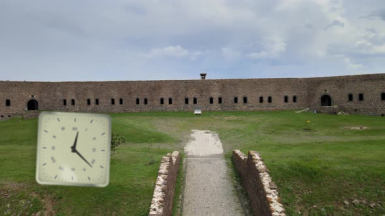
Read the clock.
12:22
